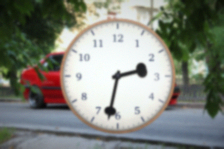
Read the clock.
2:32
